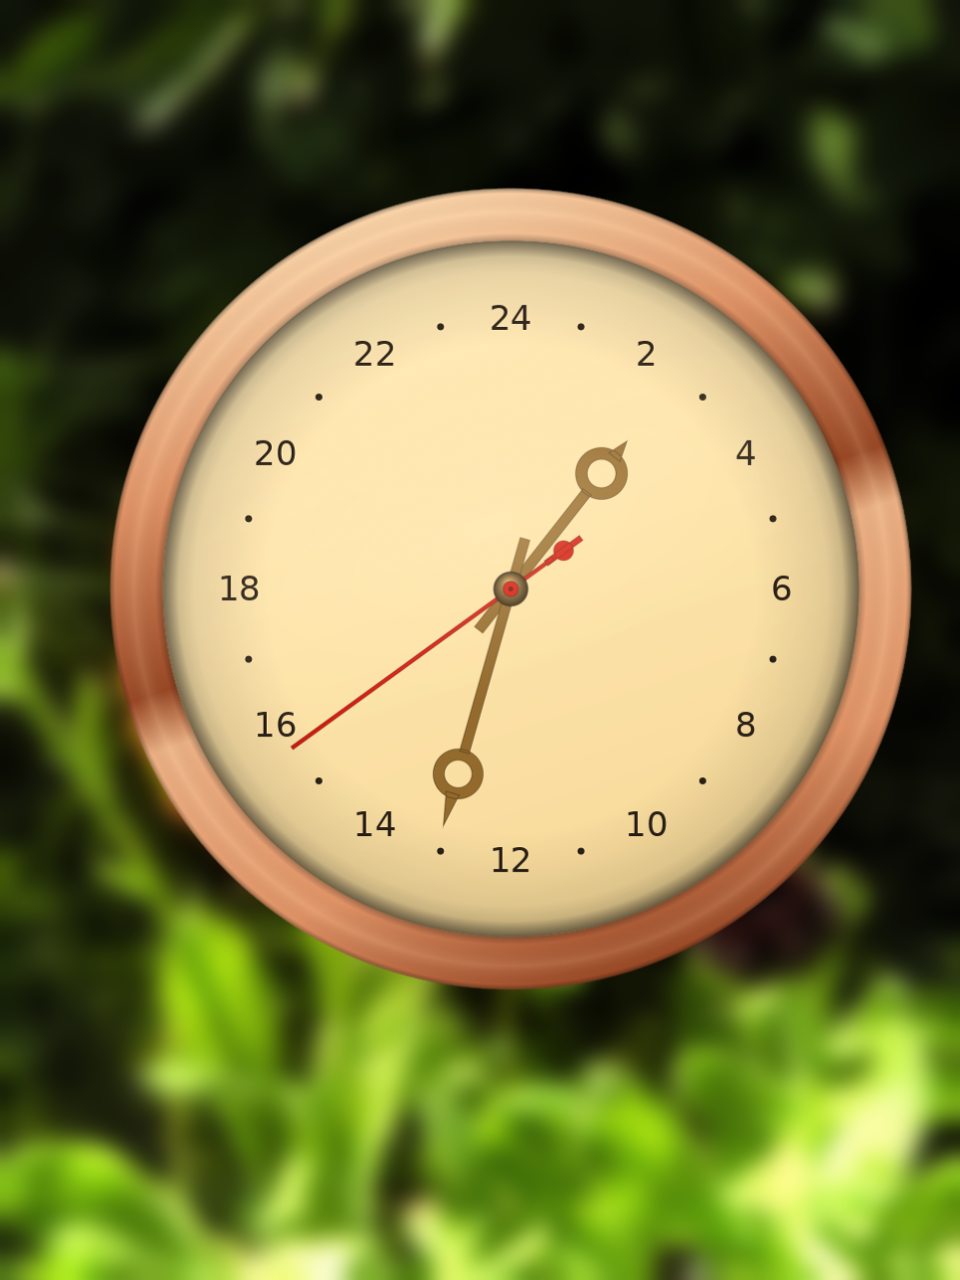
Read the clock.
2:32:39
